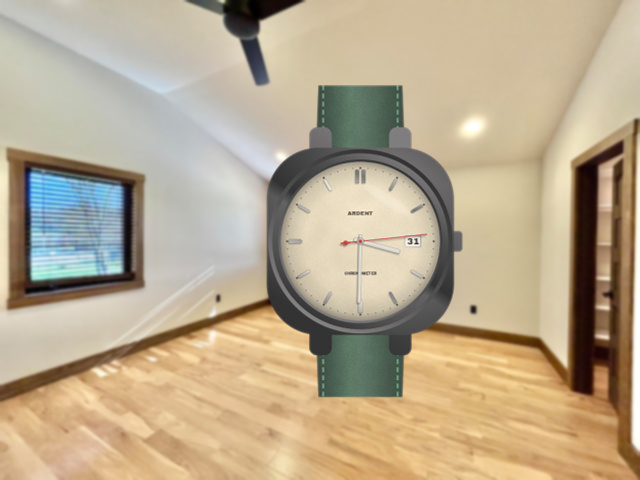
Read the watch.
3:30:14
